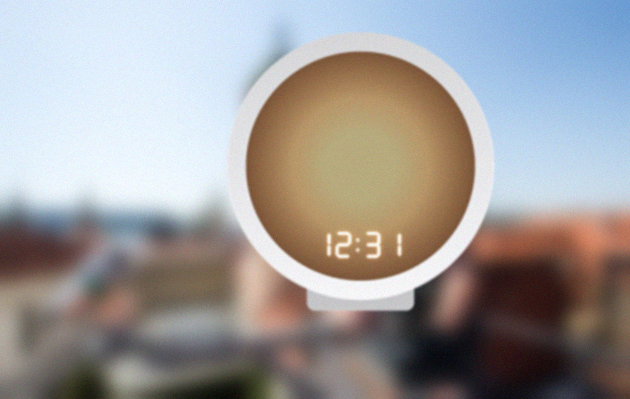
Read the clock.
12:31
